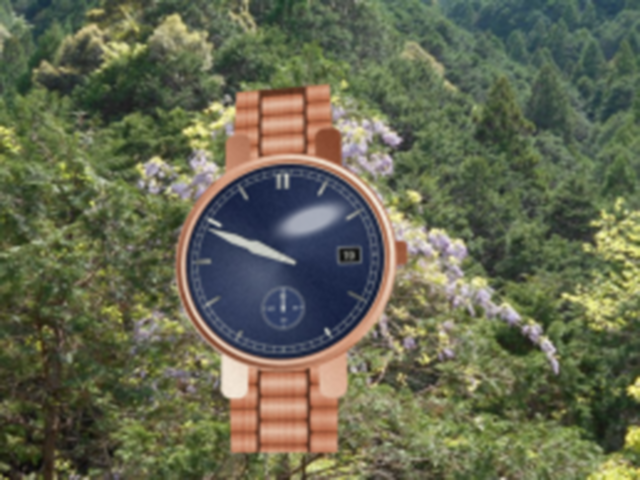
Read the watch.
9:49
